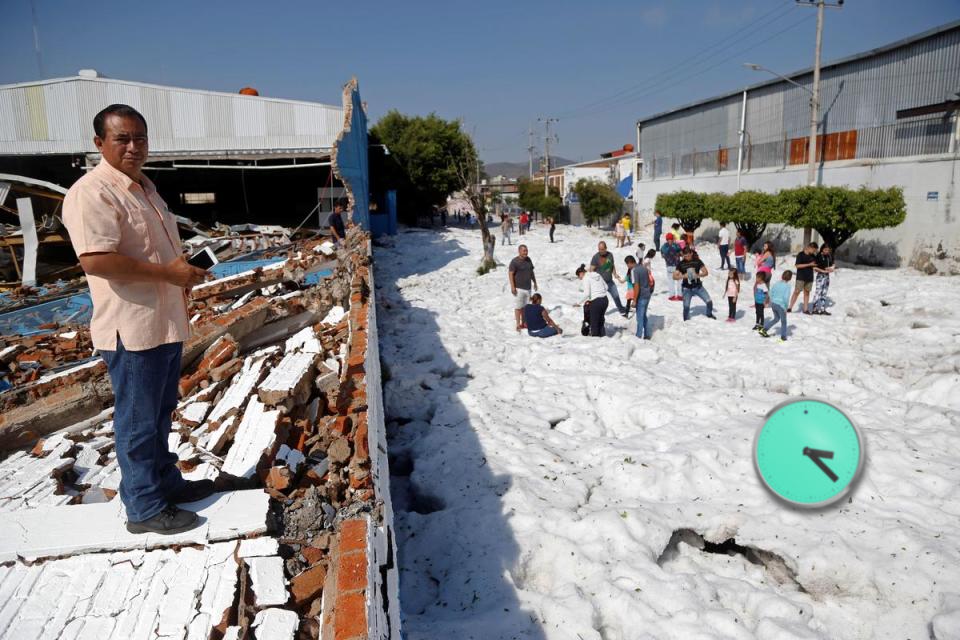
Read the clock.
3:23
